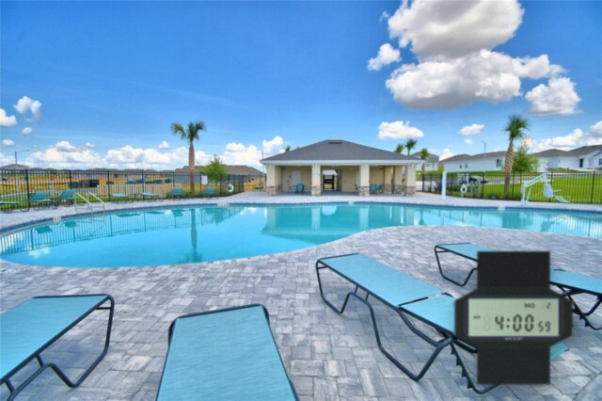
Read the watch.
4:00:59
